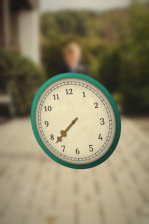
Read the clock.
7:38
